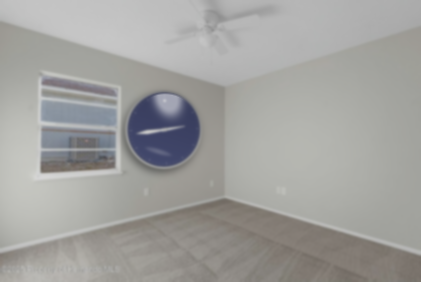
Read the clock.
2:44
